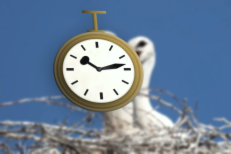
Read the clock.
10:13
